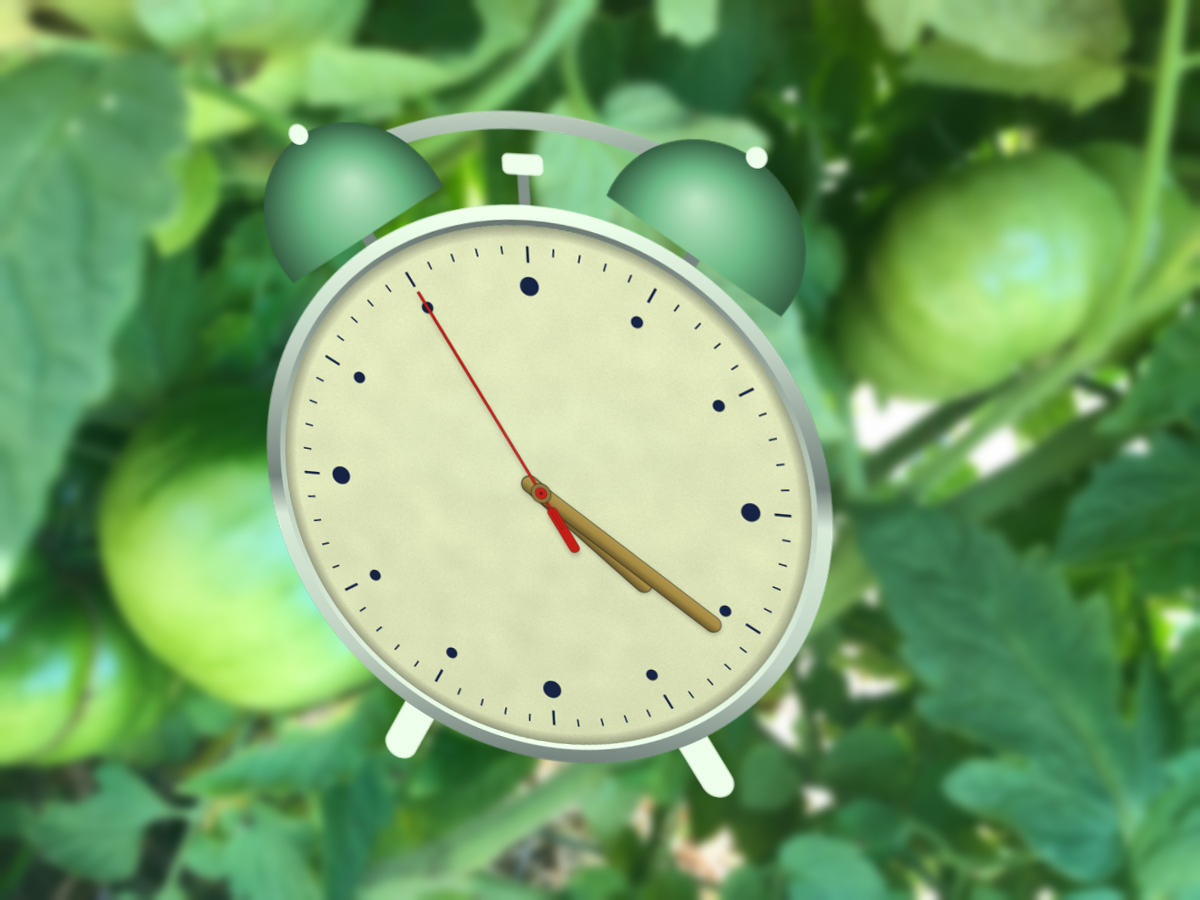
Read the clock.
4:20:55
